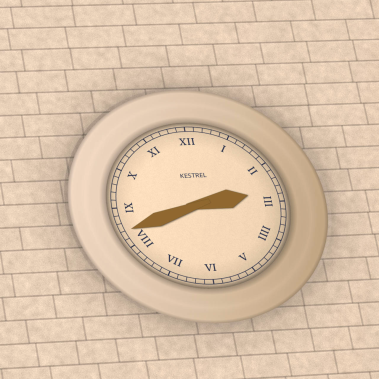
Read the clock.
2:42
